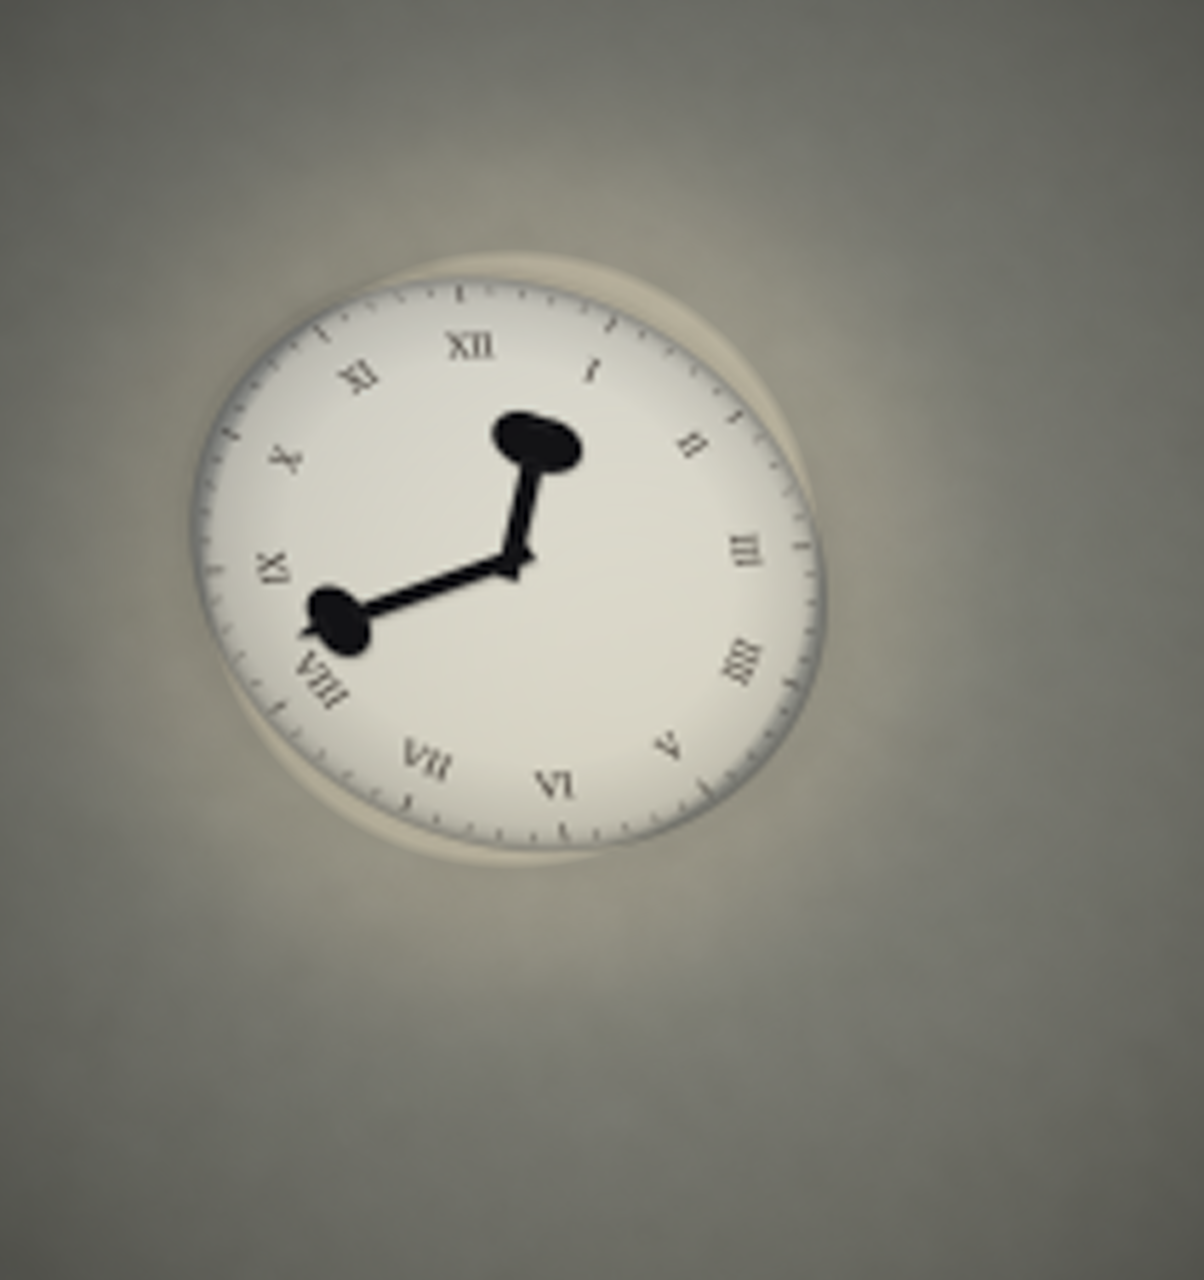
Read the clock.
12:42
